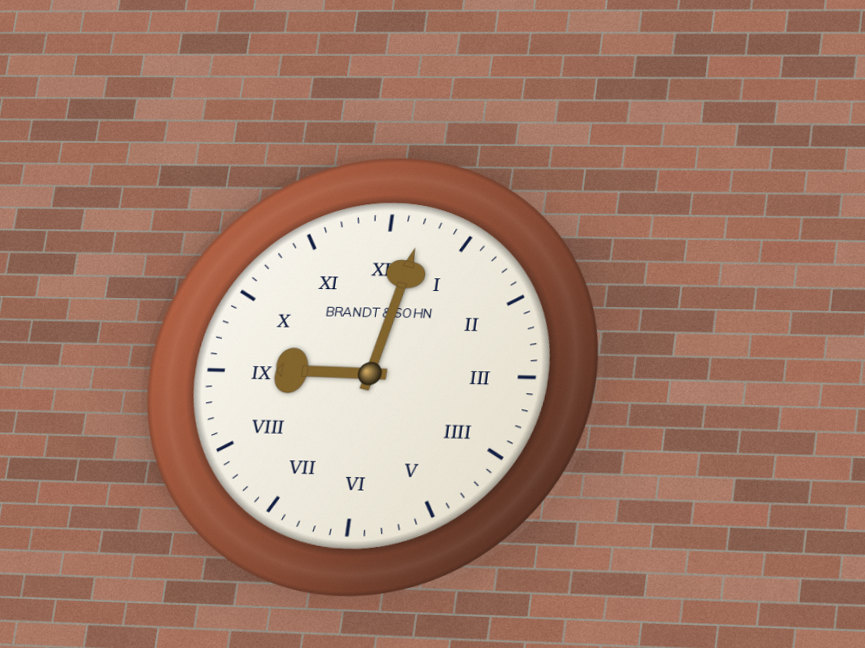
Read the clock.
9:02
